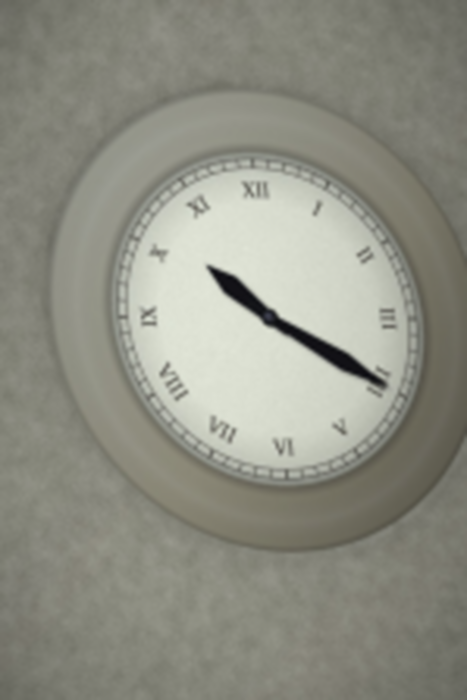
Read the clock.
10:20
